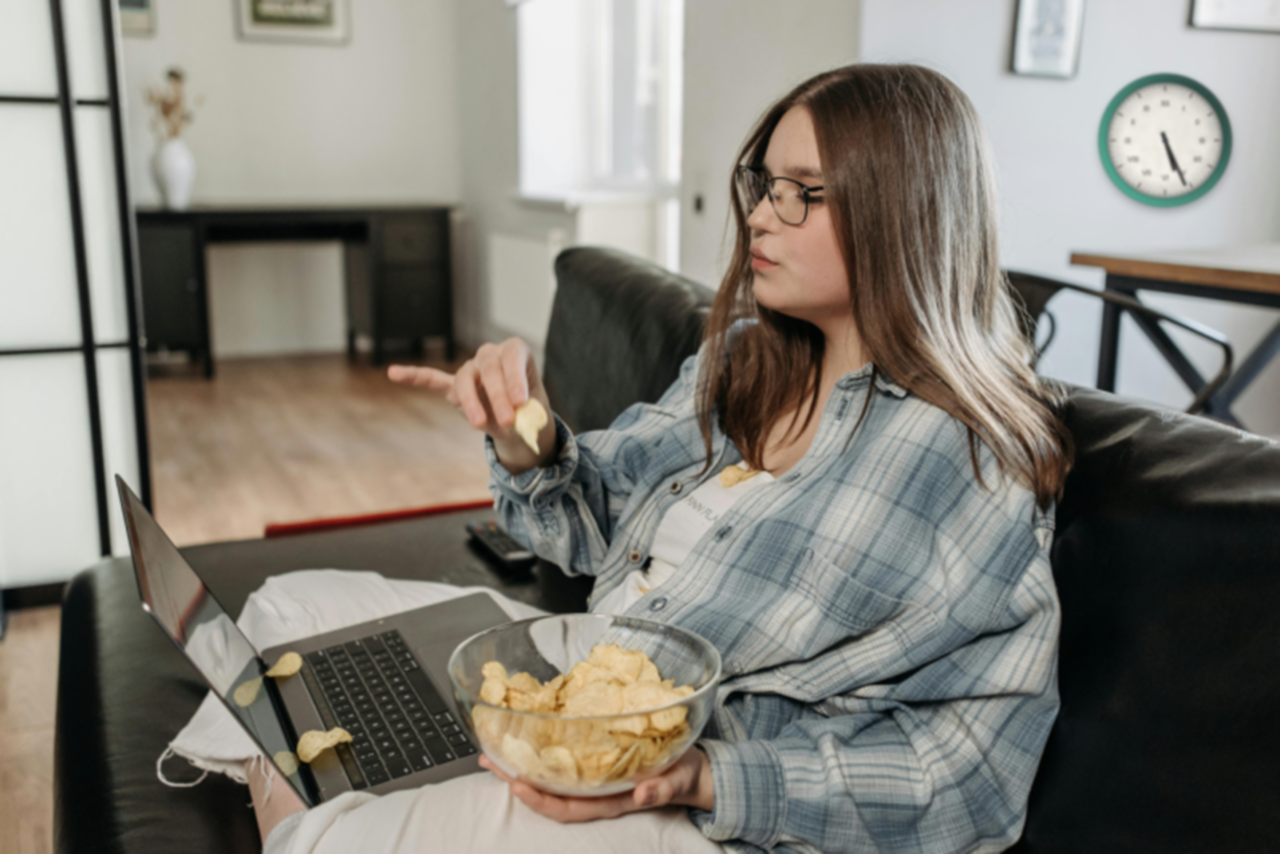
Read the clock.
5:26
